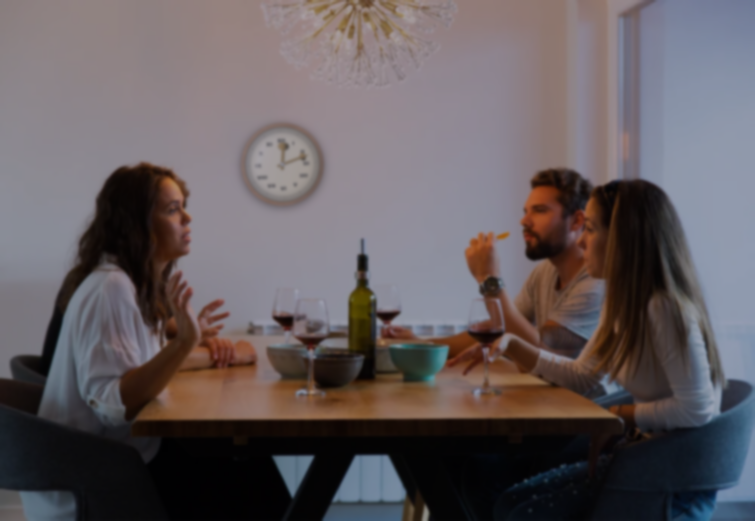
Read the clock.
12:12
